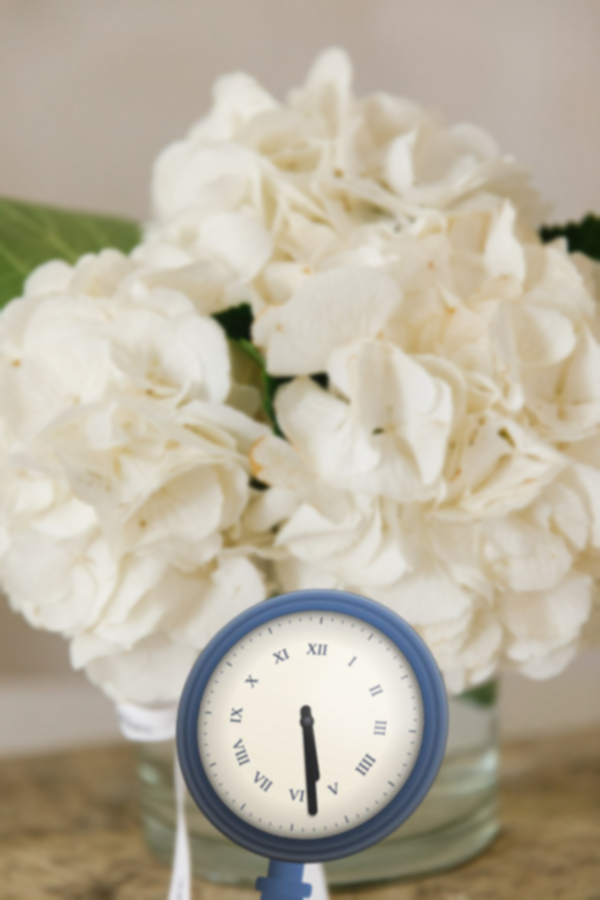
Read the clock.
5:28
